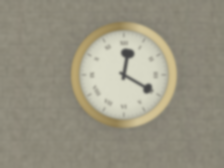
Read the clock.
12:20
